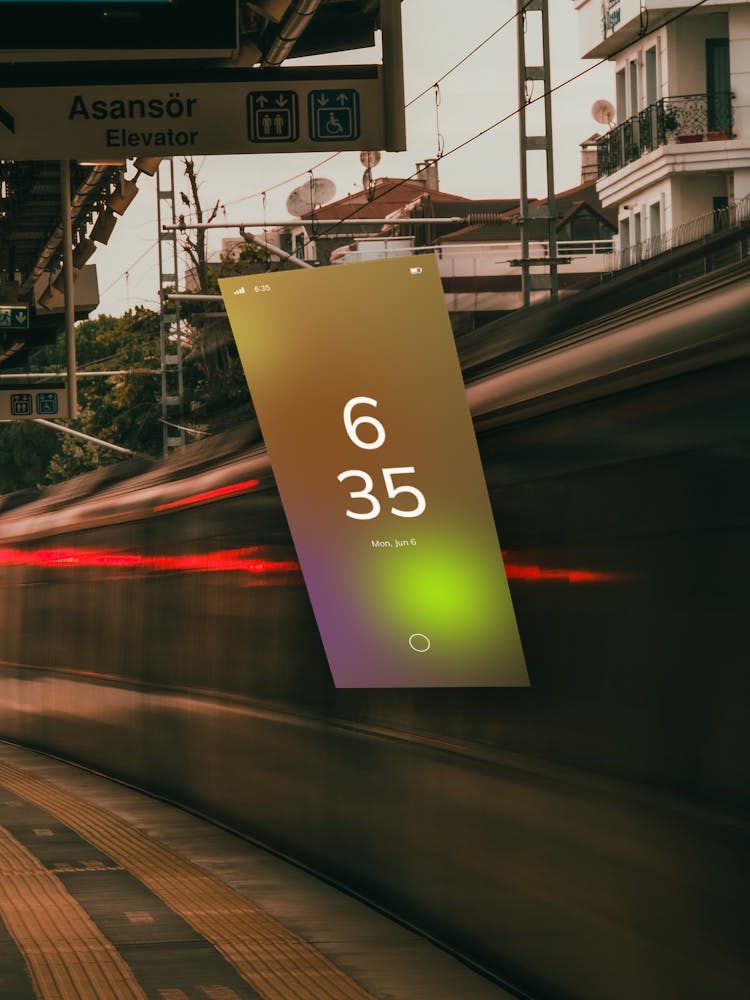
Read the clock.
6:35
